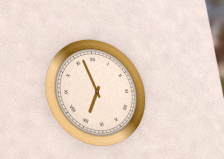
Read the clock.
6:57
